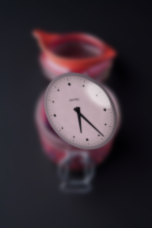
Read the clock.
6:24
